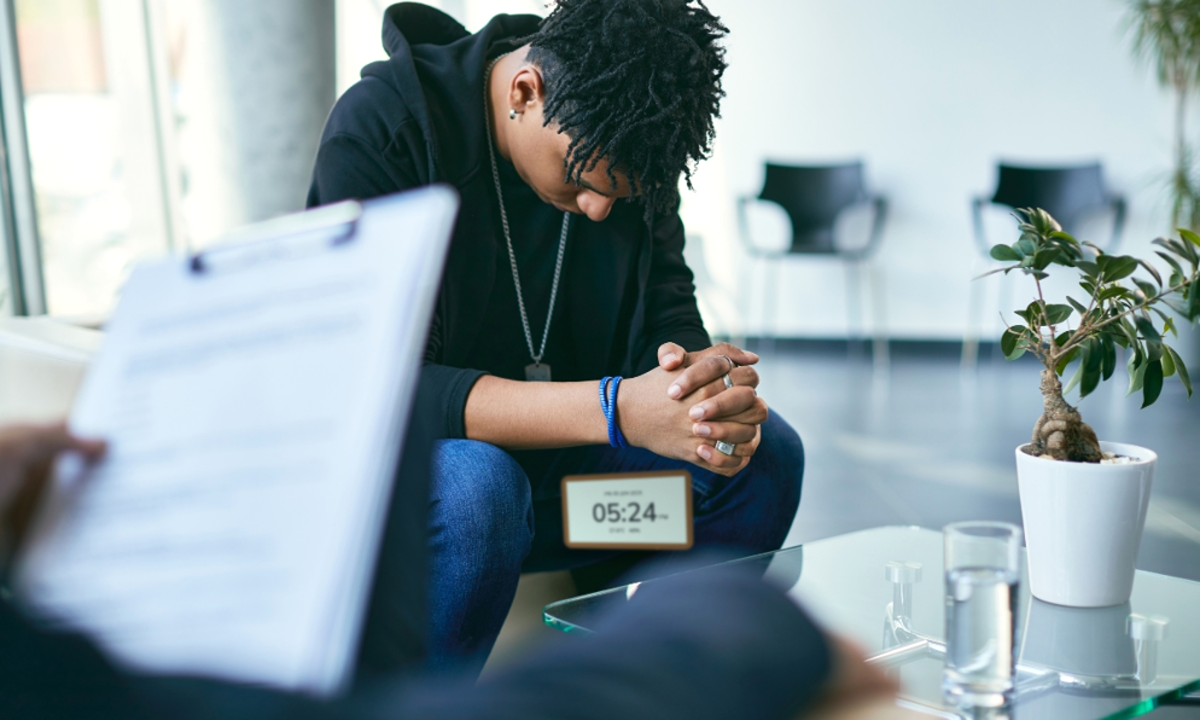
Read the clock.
5:24
